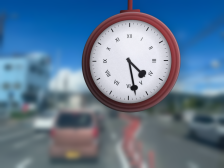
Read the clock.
4:28
